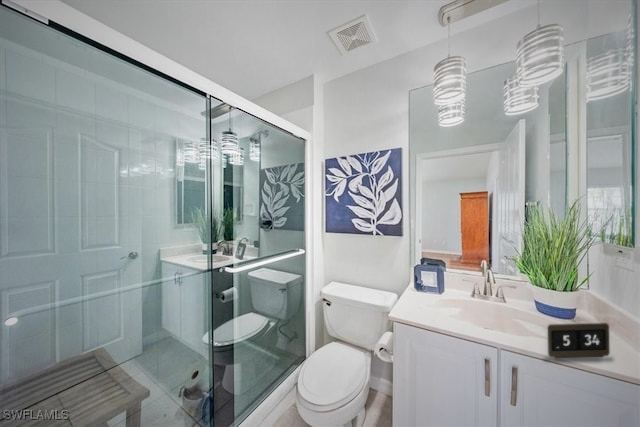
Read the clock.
5:34
